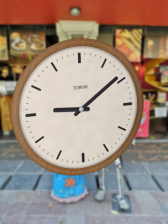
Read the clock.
9:09
